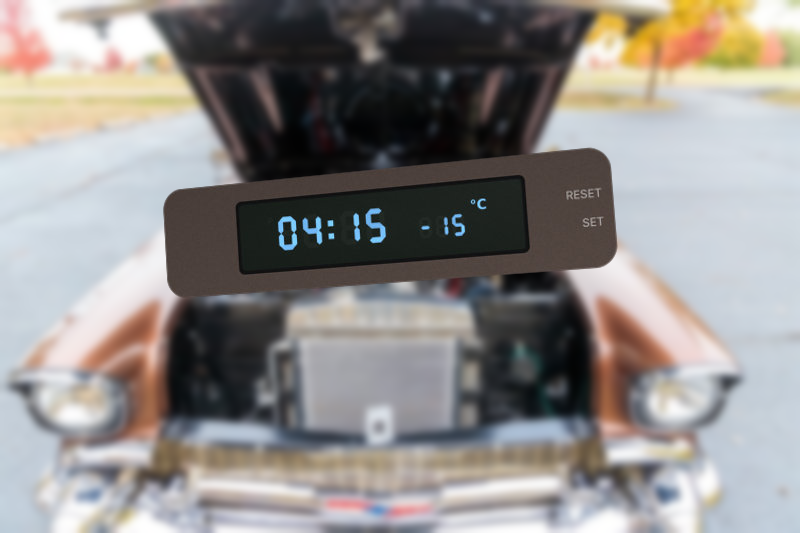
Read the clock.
4:15
